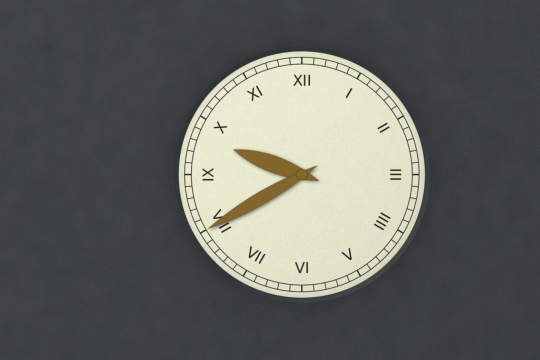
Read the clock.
9:40
